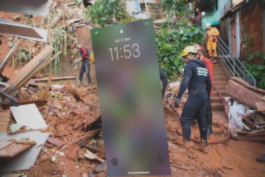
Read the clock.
11:53
